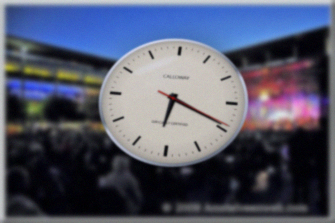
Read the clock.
6:19:19
